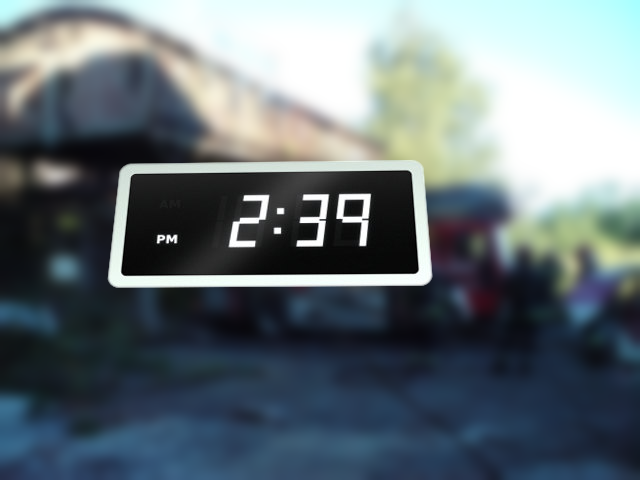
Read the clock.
2:39
